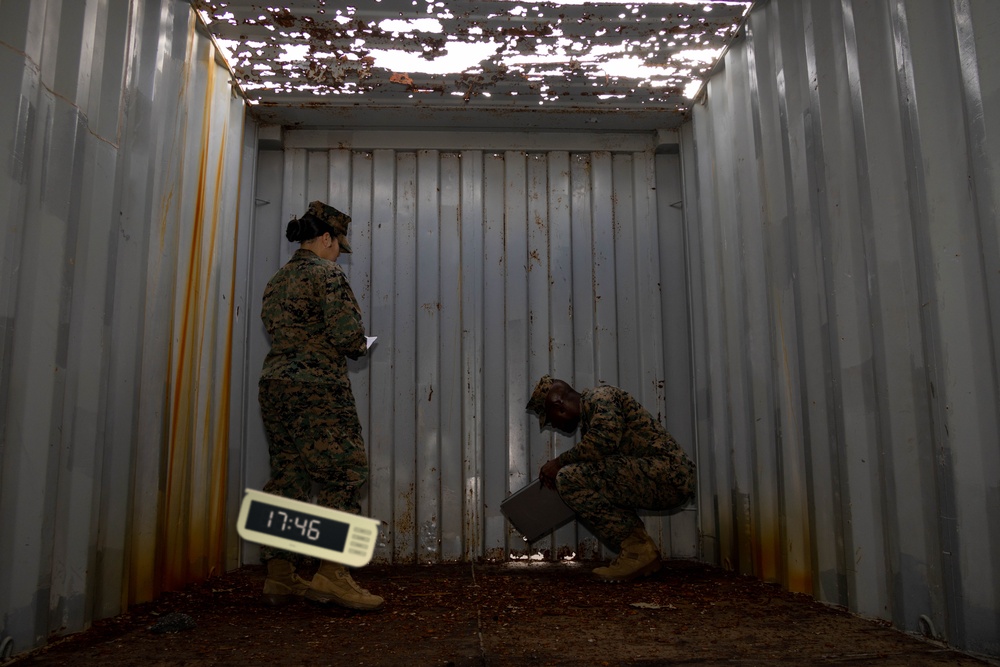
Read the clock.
17:46
